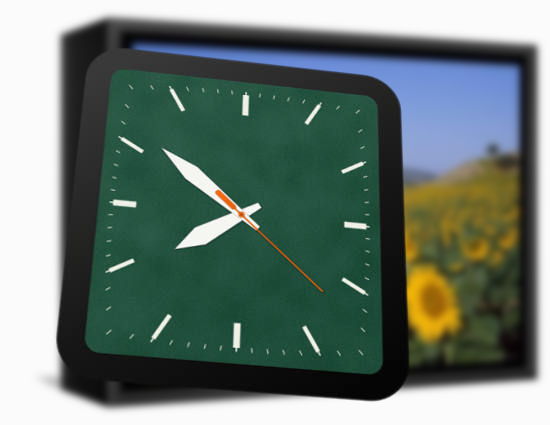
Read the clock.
7:51:22
